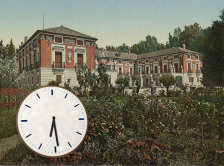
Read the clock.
6:29
